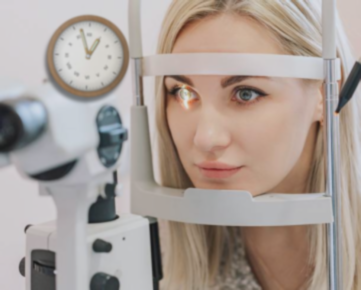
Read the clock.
12:57
